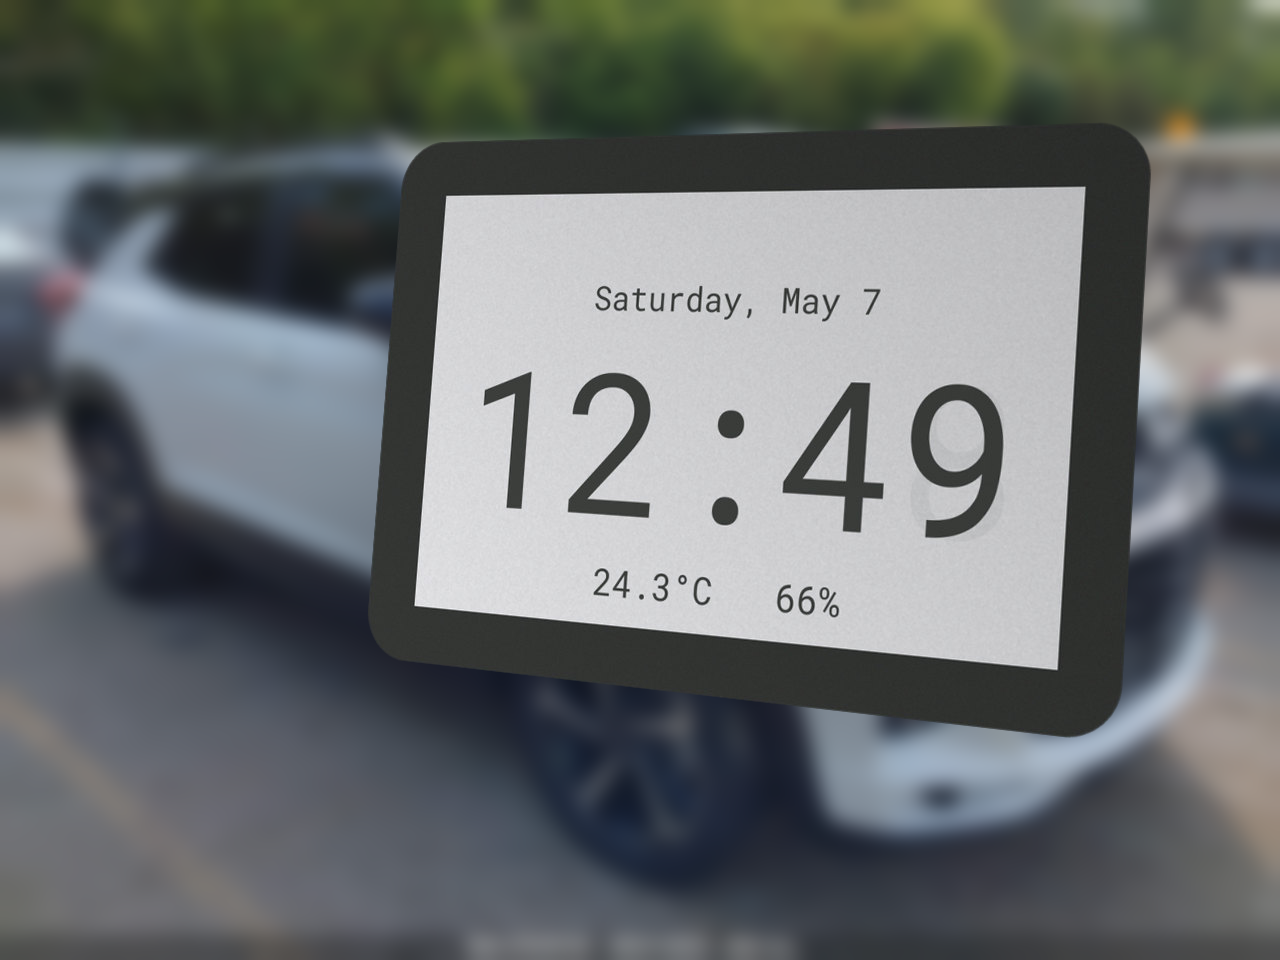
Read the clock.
12:49
